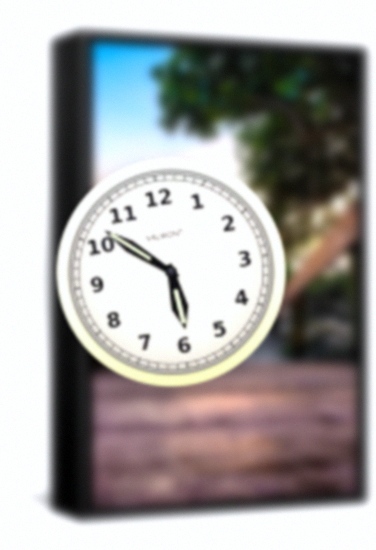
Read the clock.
5:52
